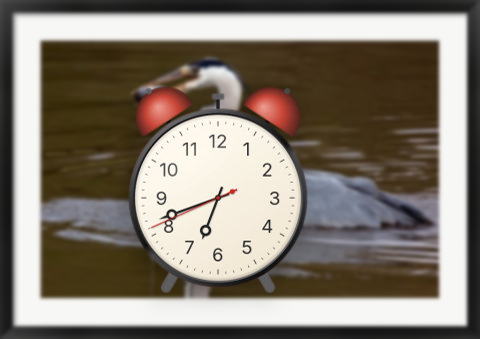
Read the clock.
6:41:41
